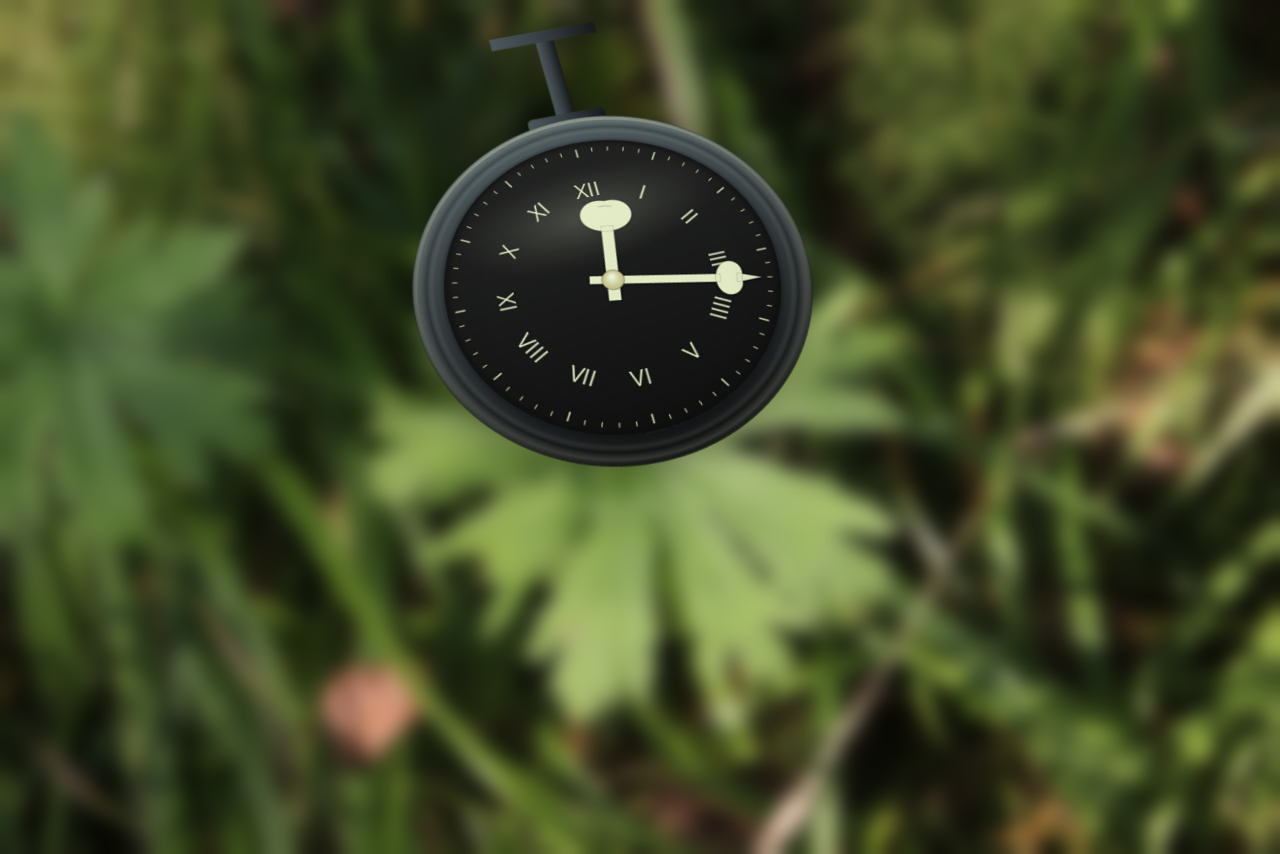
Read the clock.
12:17
